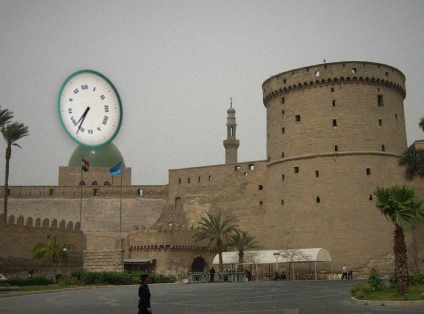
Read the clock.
7:36
